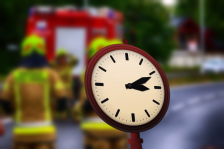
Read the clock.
3:11
